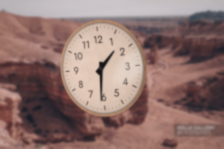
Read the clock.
1:31
